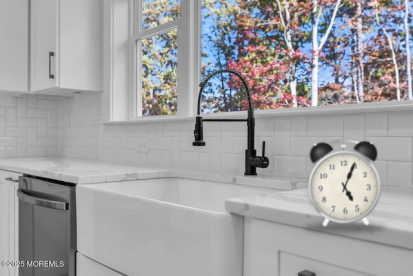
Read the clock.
5:04
